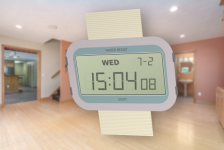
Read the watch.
15:04:08
